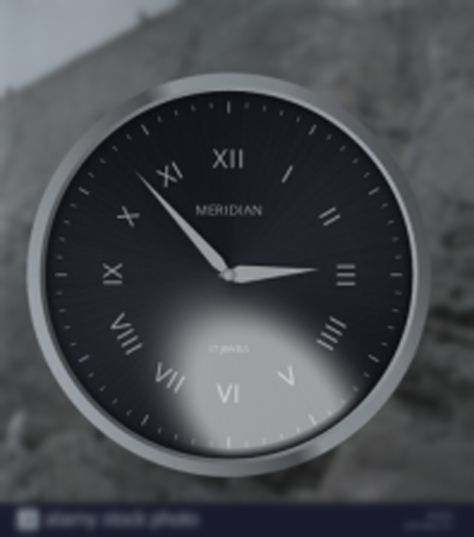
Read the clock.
2:53
